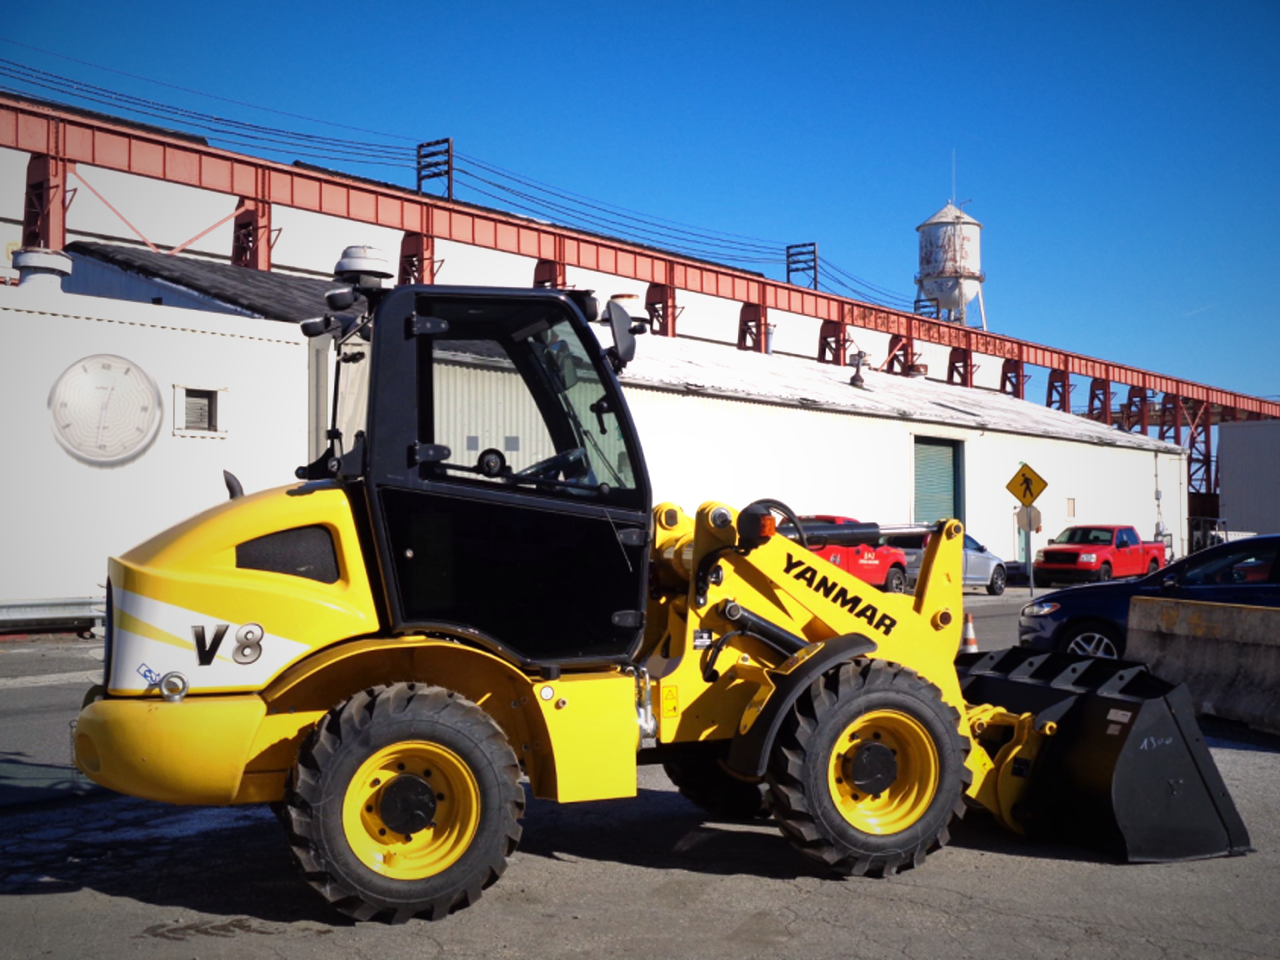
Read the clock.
12:31
